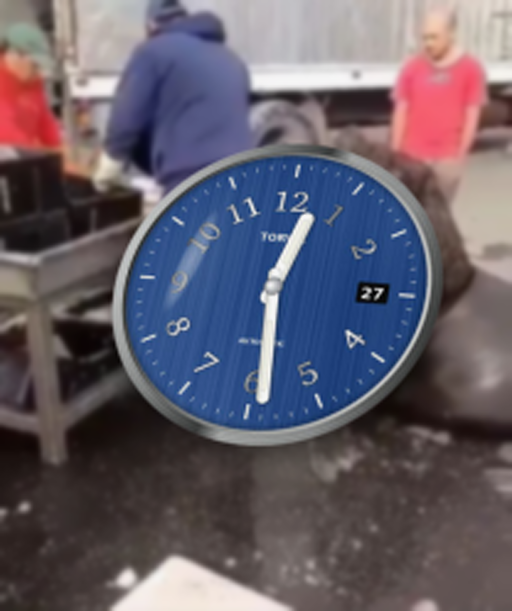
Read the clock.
12:29
